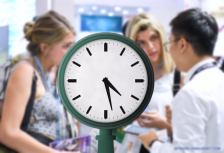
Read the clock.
4:28
